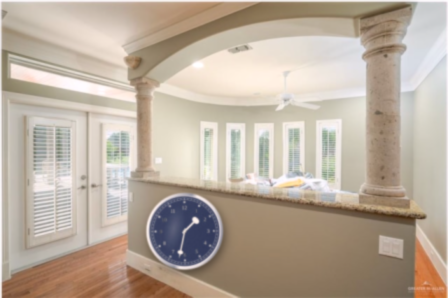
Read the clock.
1:32
